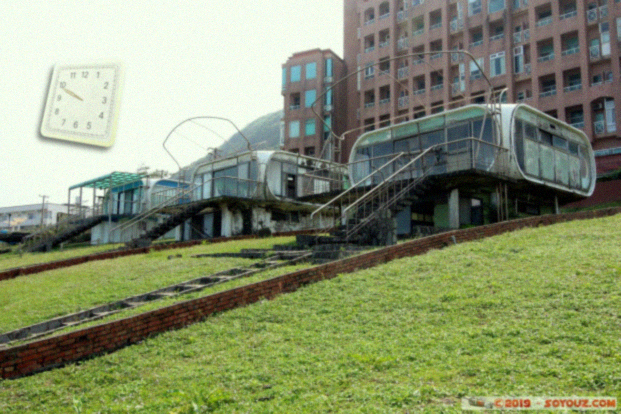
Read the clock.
9:49
